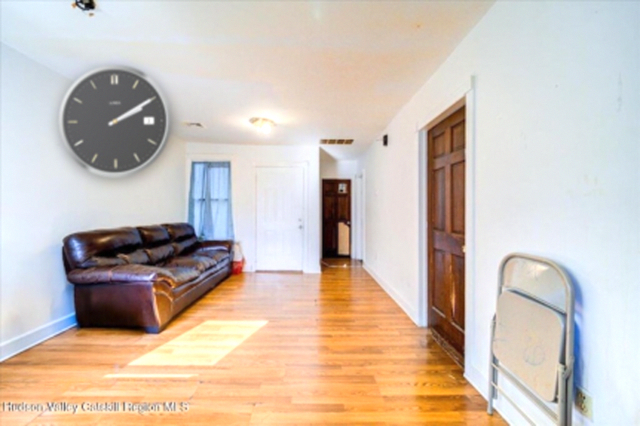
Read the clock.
2:10
